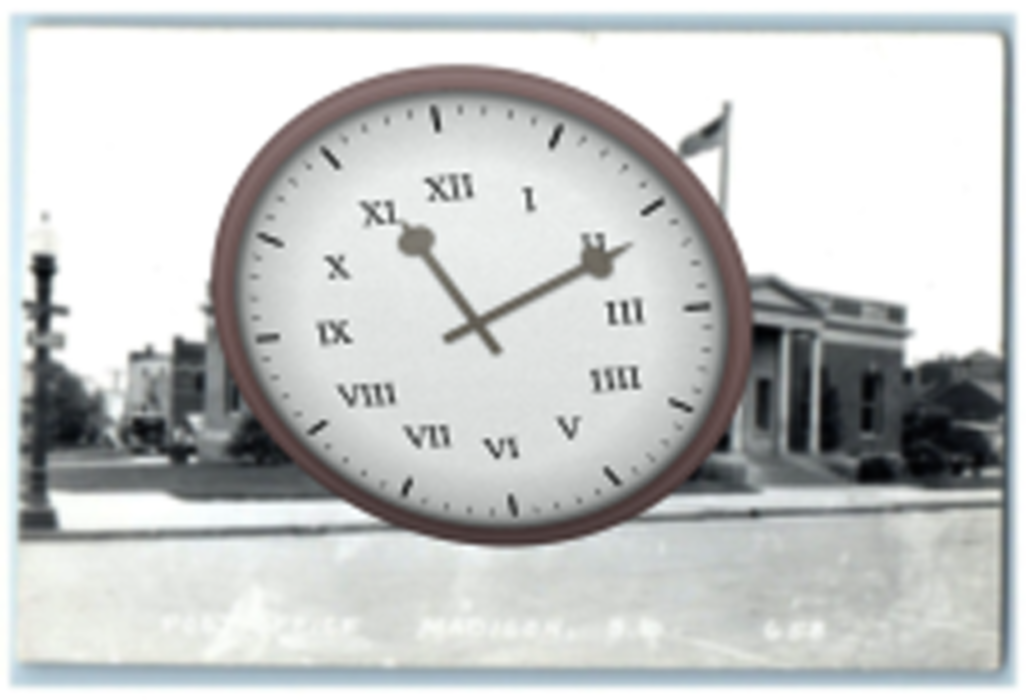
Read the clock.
11:11
